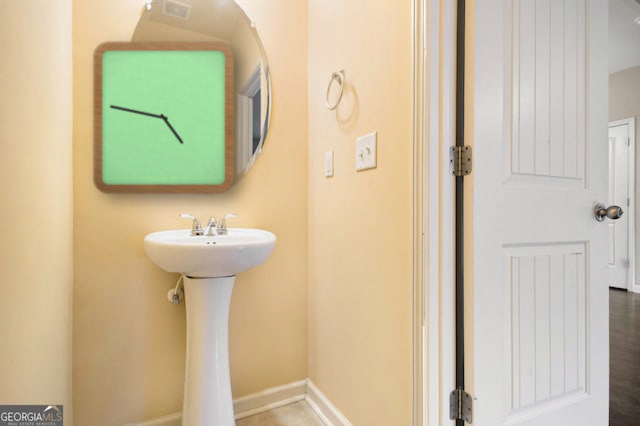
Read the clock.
4:47
